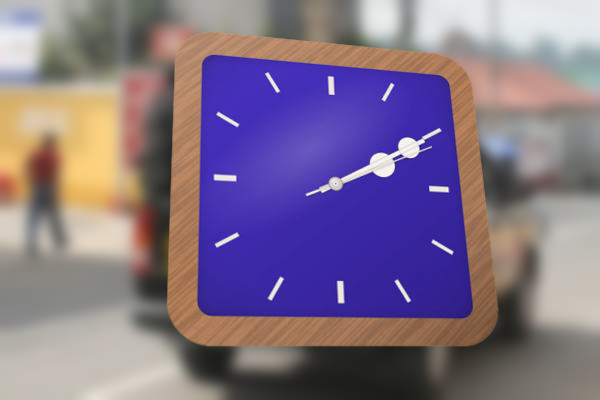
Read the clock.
2:10:11
